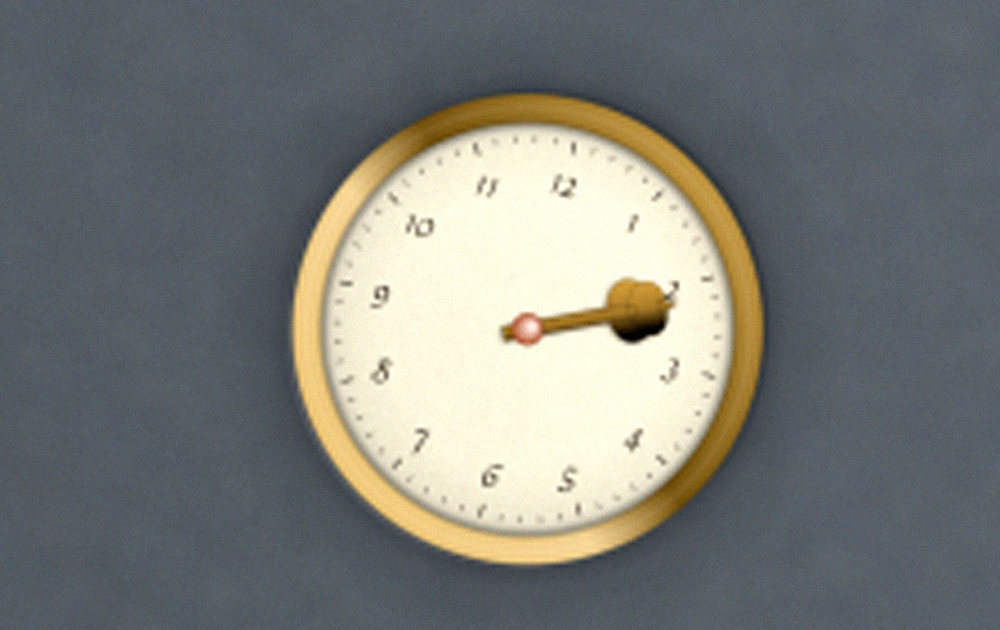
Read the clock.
2:11
